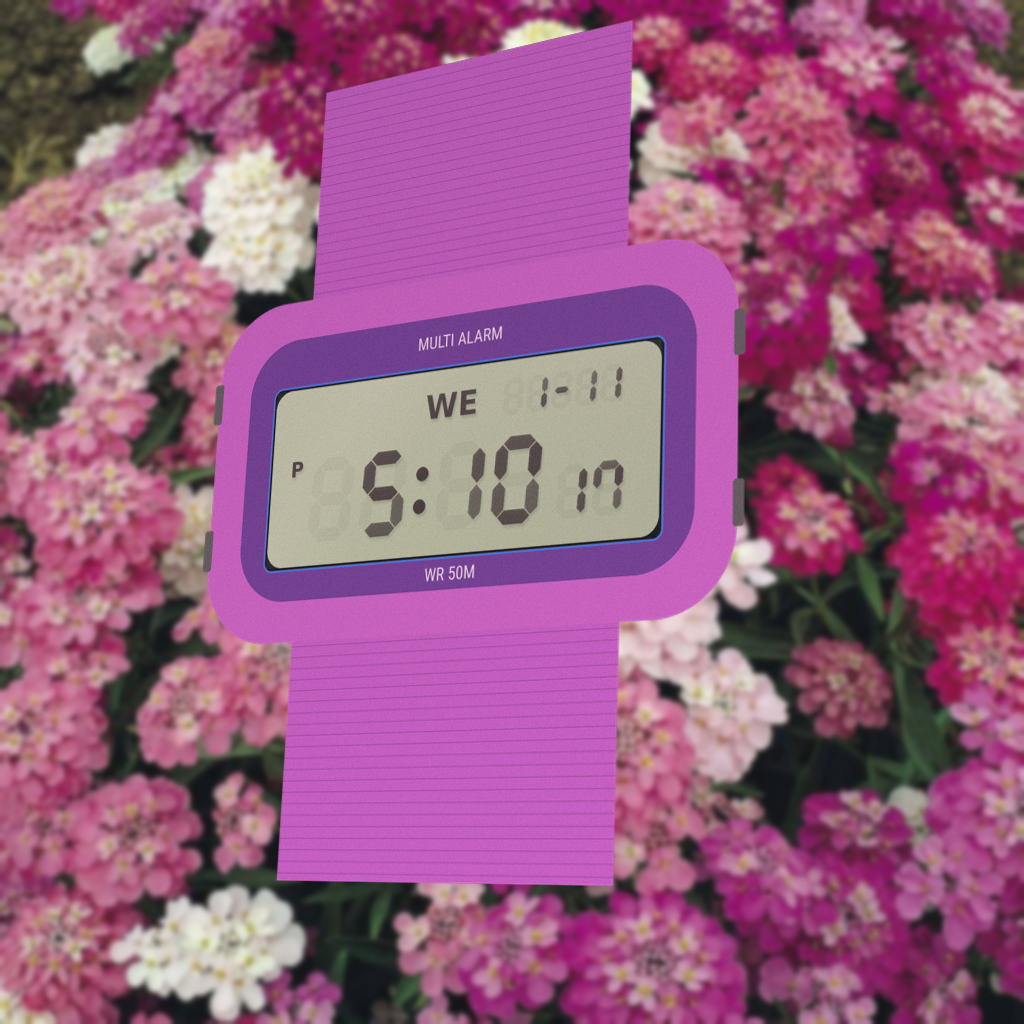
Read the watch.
5:10:17
